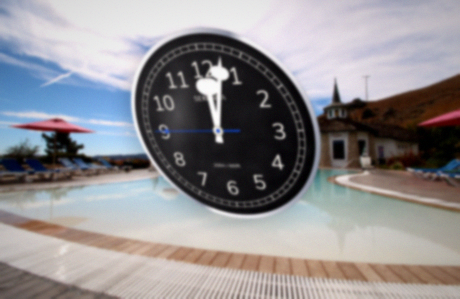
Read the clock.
12:02:45
